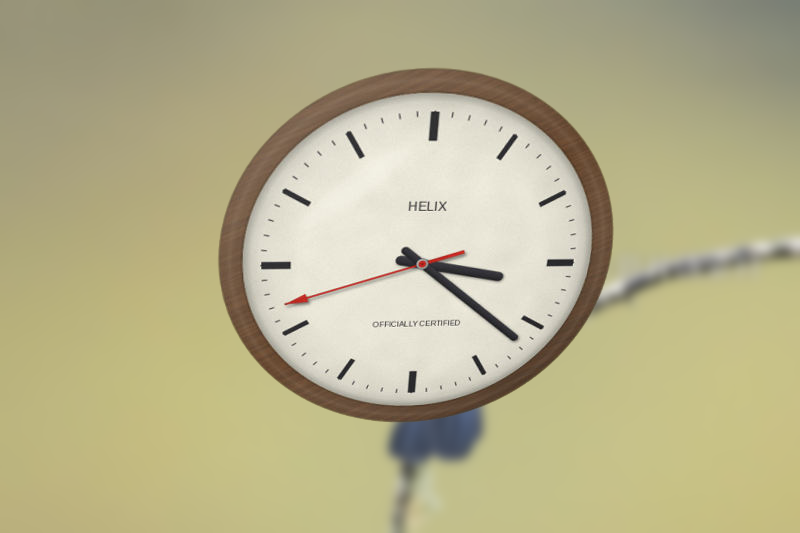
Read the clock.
3:21:42
